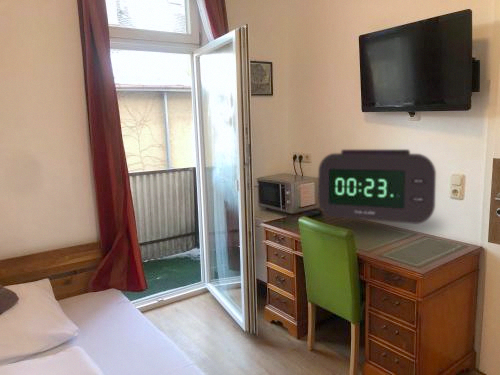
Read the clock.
0:23
